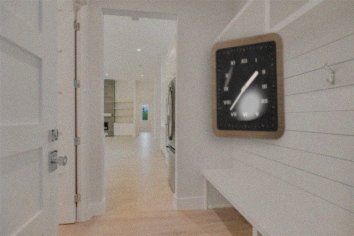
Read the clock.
1:37
